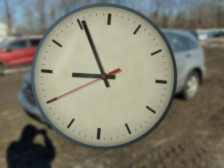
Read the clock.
8:55:40
